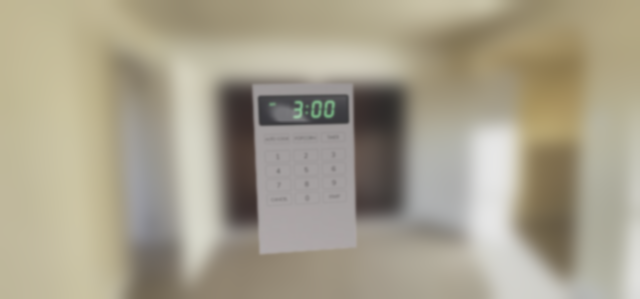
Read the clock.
3:00
